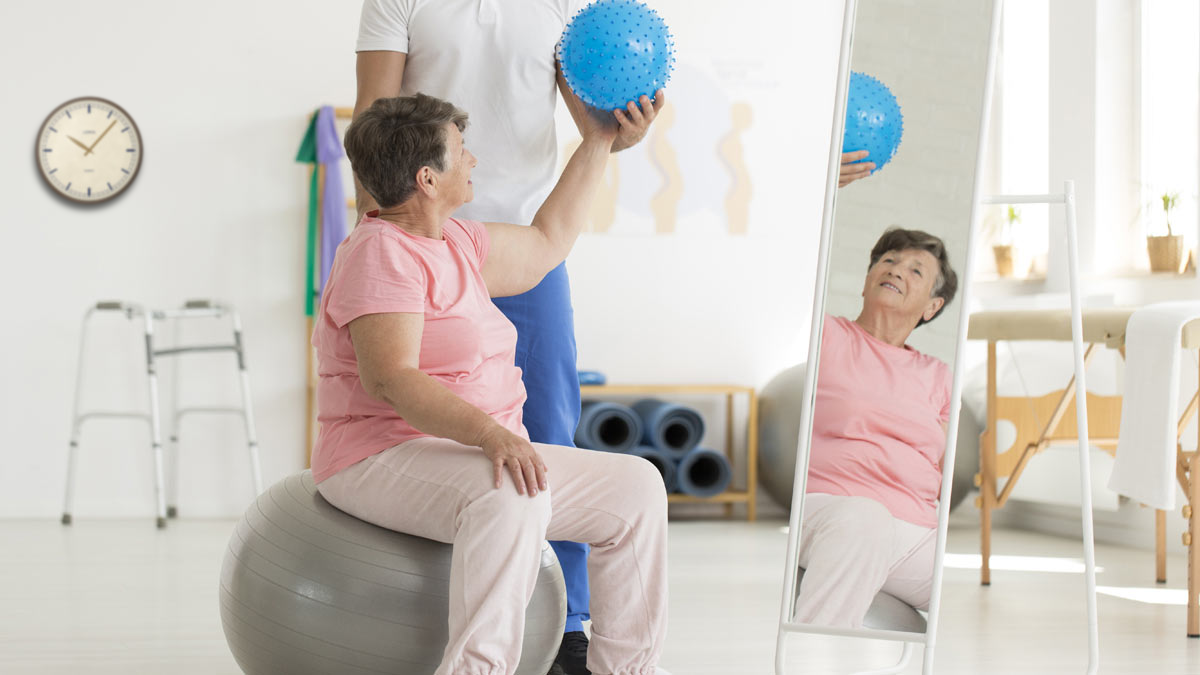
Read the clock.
10:07
